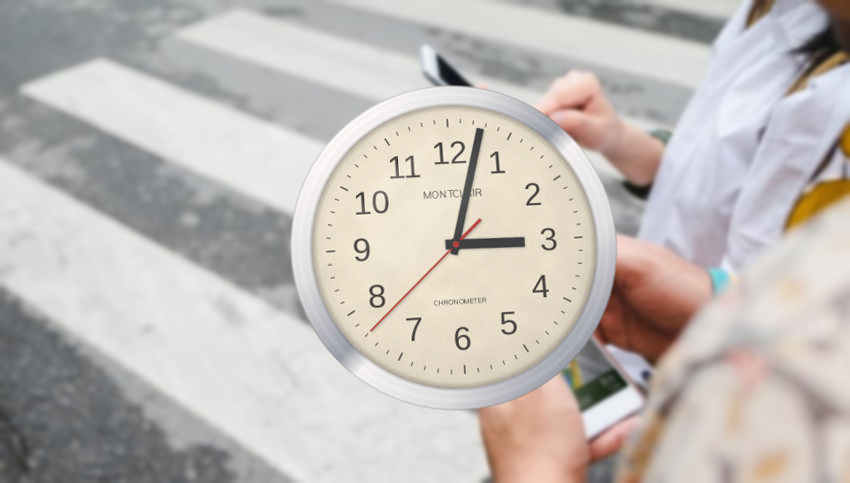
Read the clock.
3:02:38
